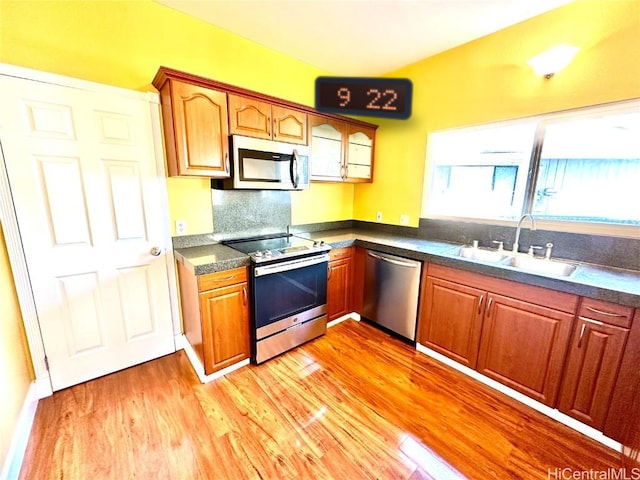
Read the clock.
9:22
